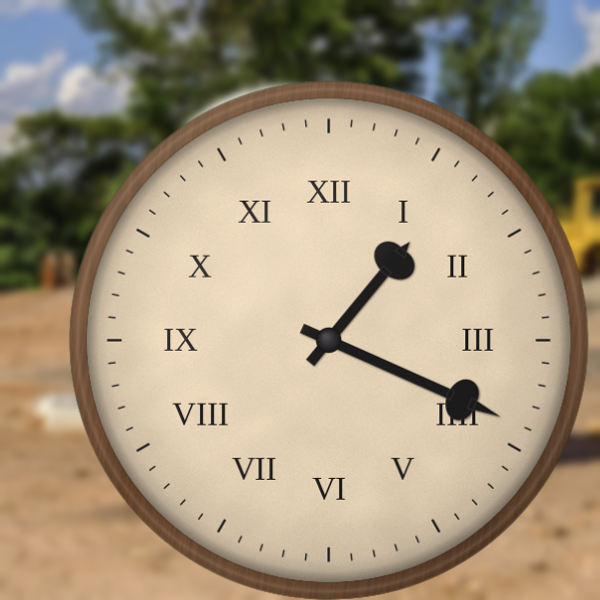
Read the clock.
1:19
